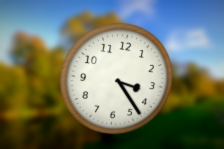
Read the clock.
3:23
